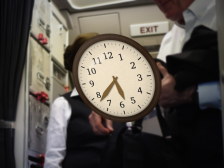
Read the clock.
5:38
